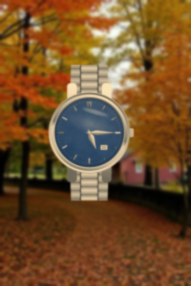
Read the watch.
5:15
